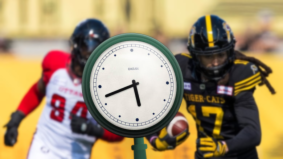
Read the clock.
5:42
